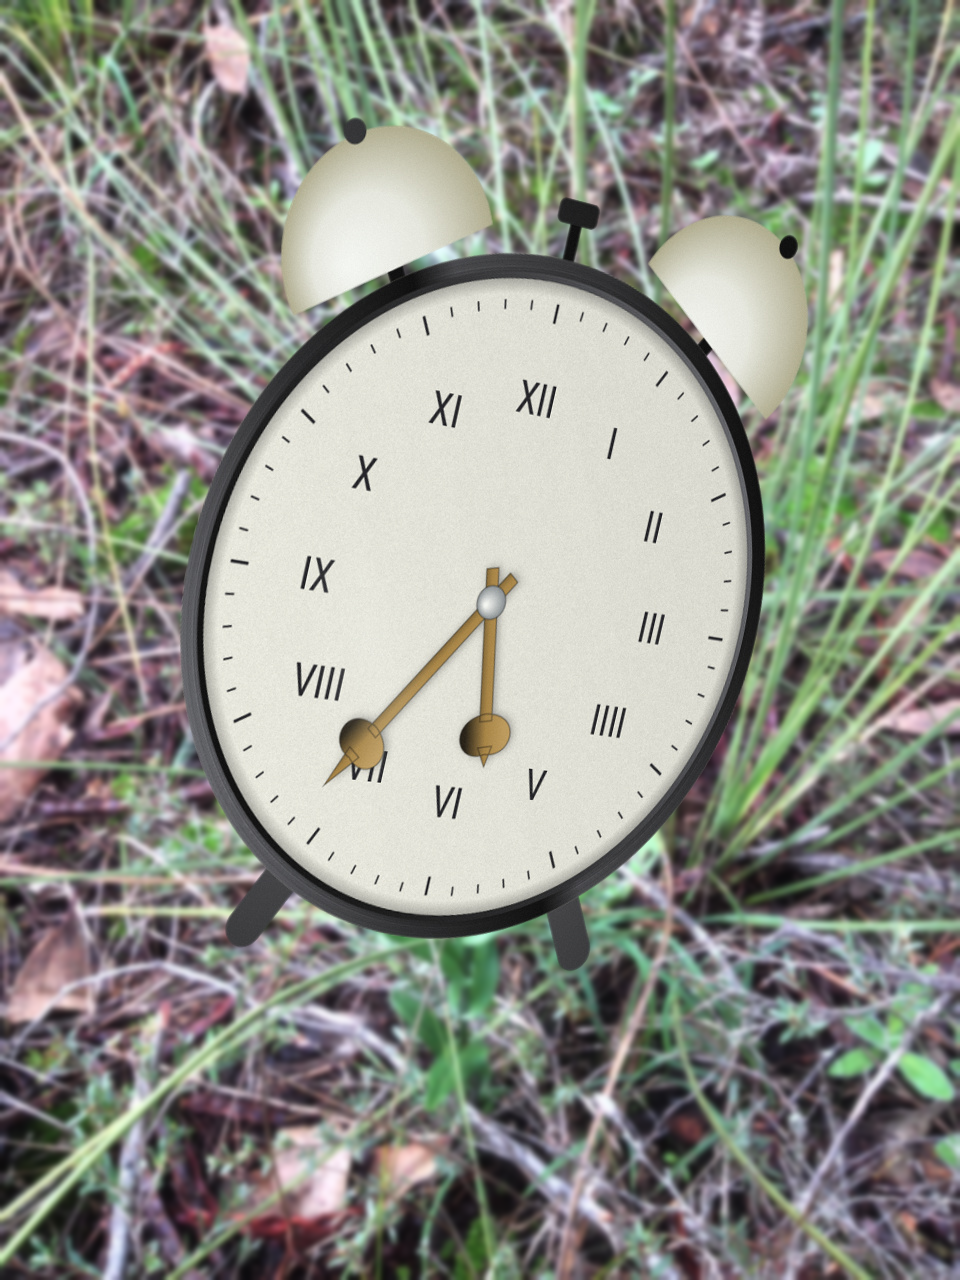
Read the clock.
5:36
